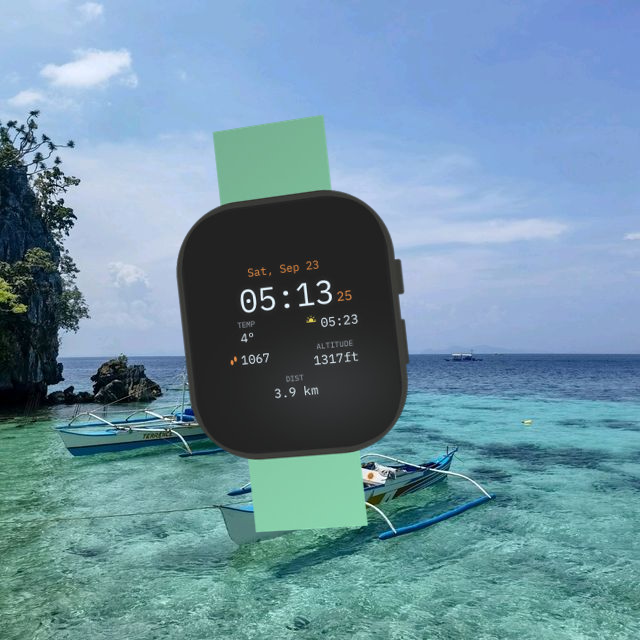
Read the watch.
5:13:25
